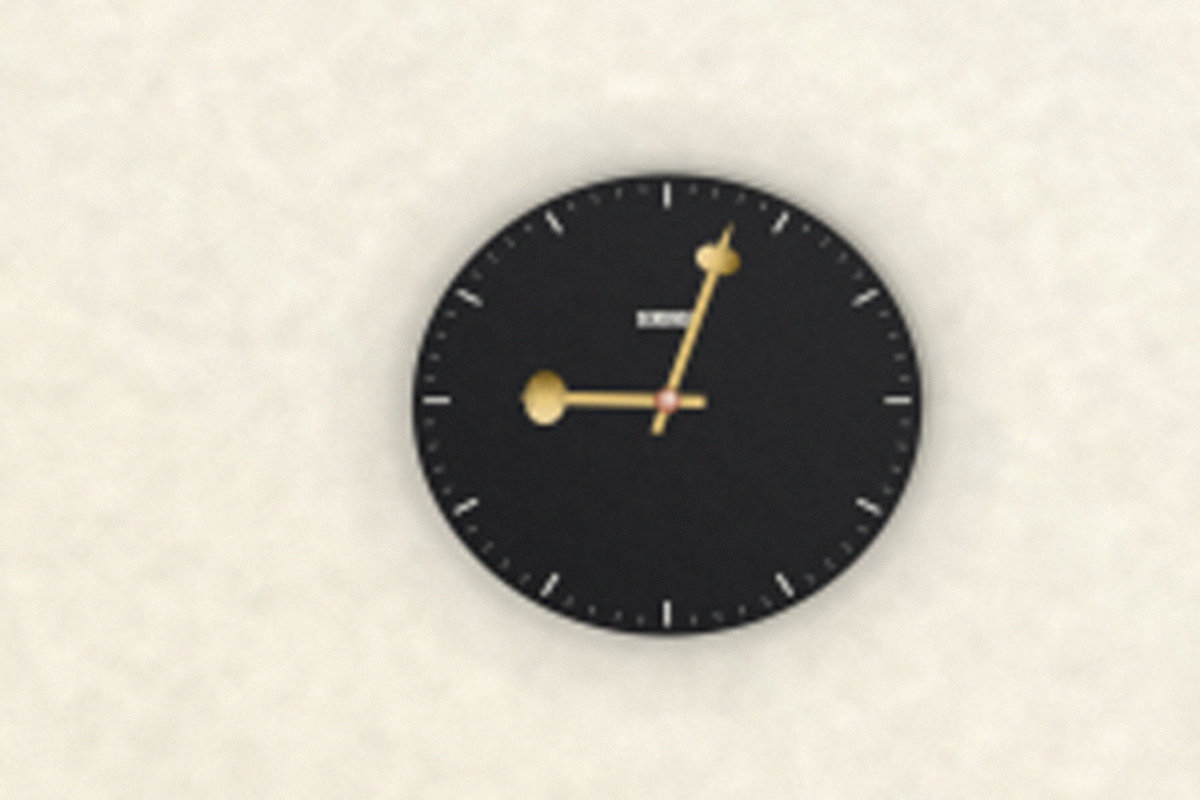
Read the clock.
9:03
